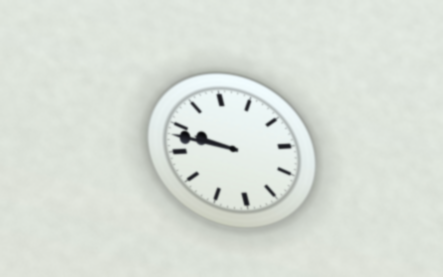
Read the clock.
9:48
